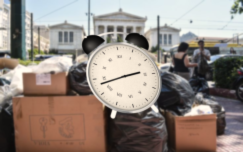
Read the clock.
2:43
